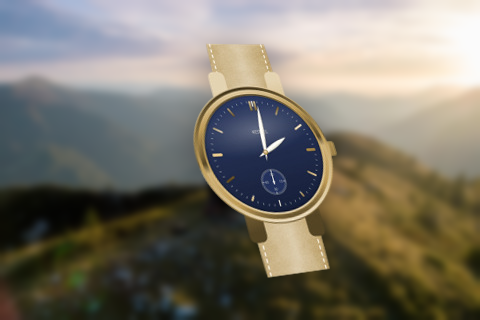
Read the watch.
2:01
